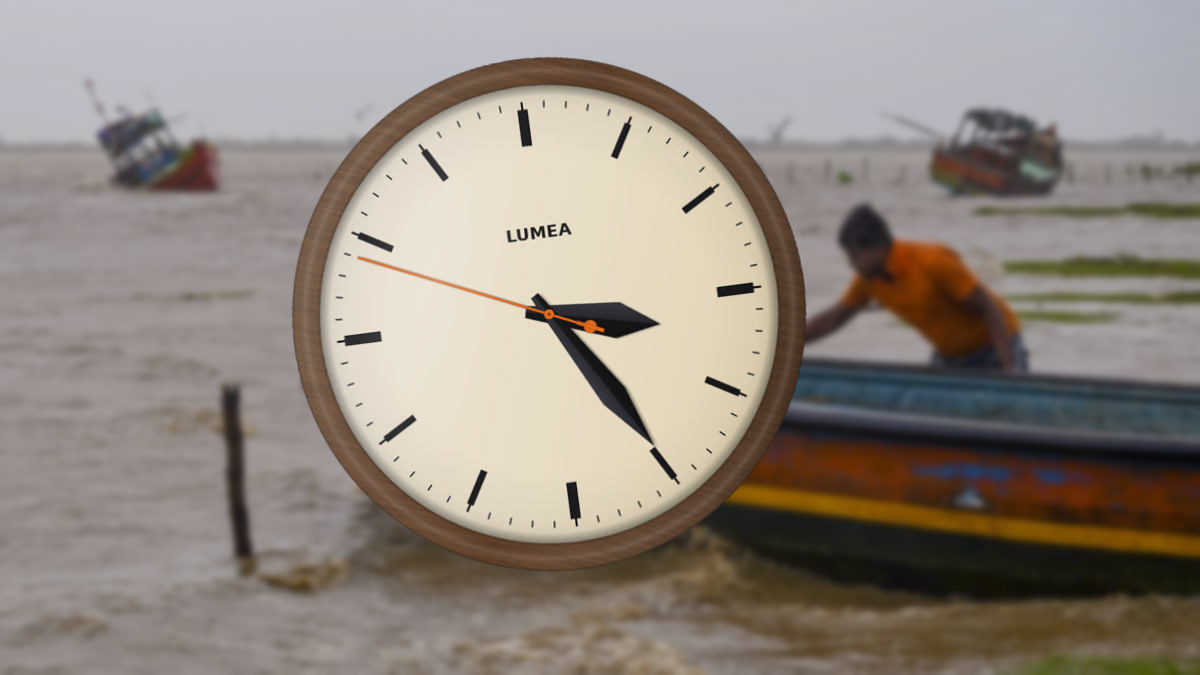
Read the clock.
3:24:49
